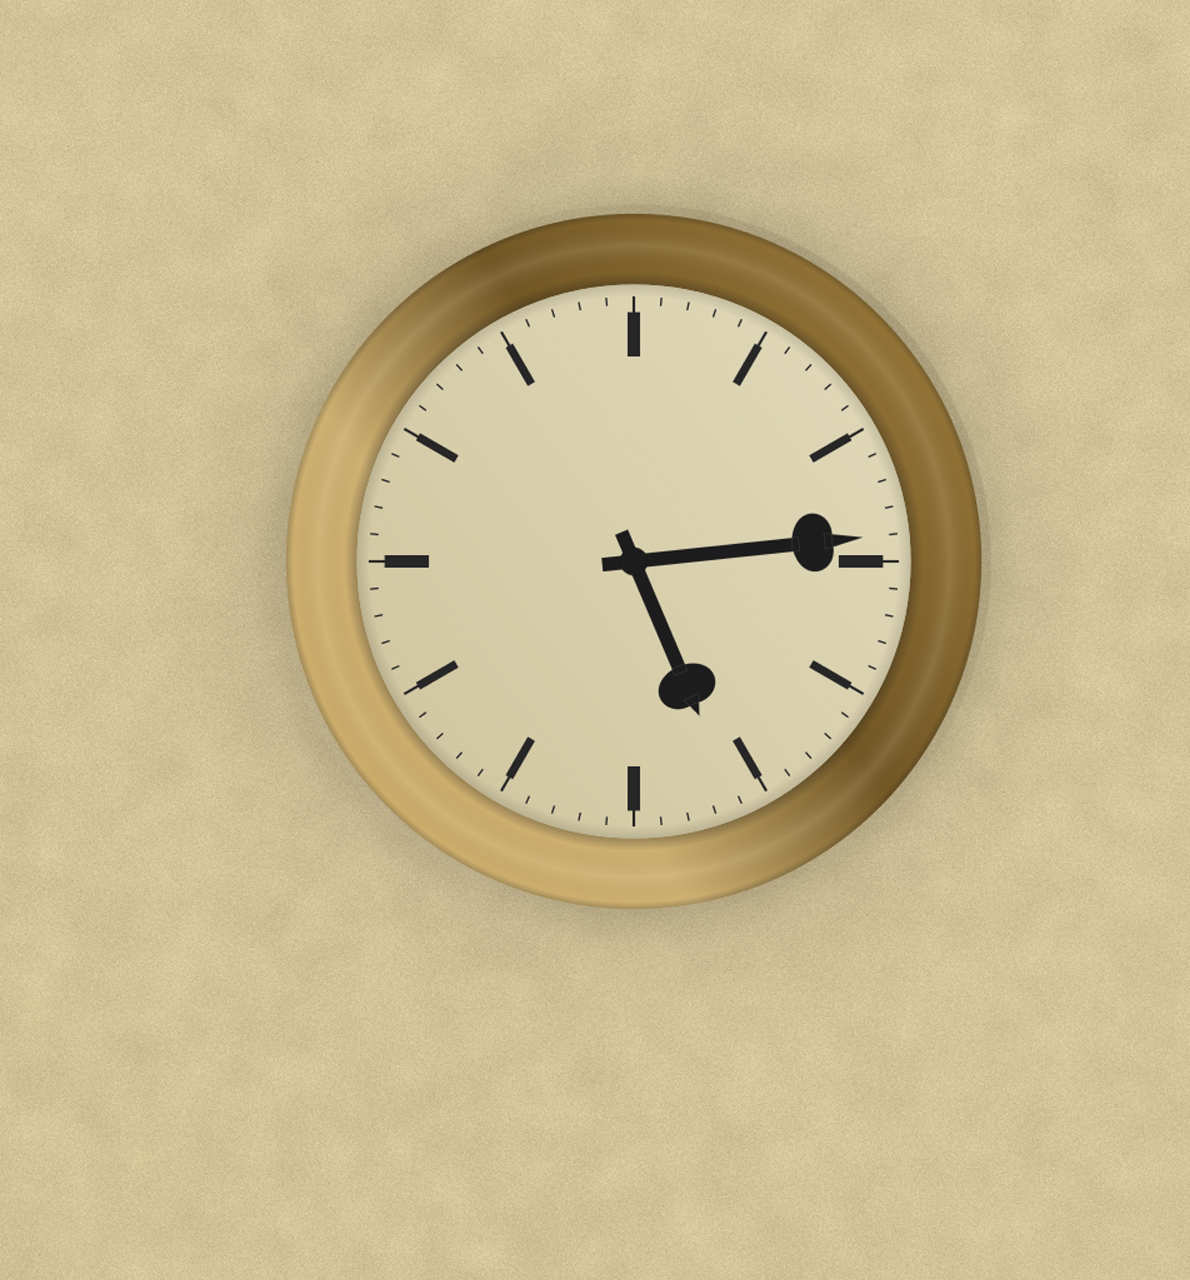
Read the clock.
5:14
